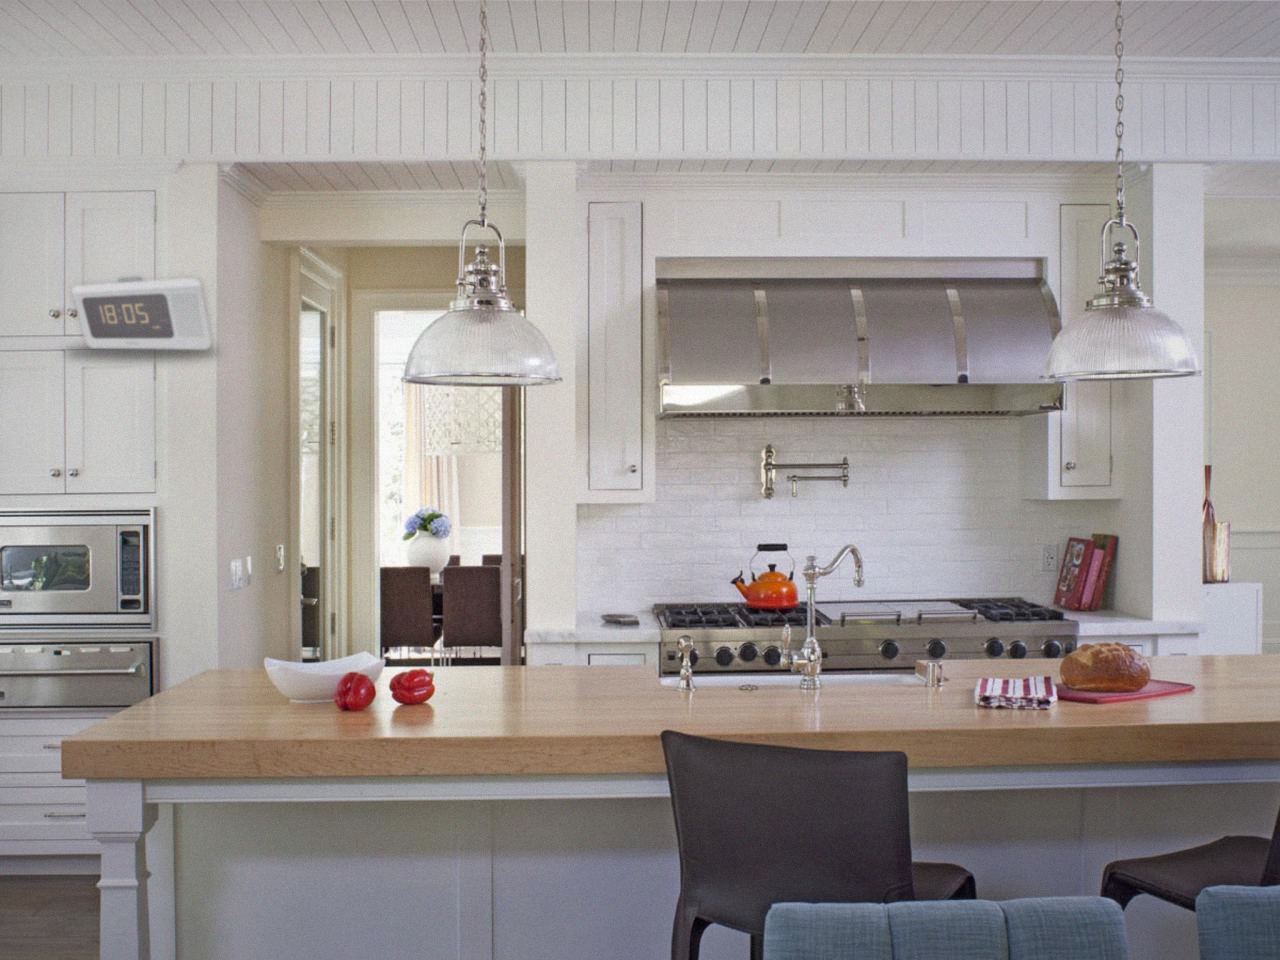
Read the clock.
18:05
